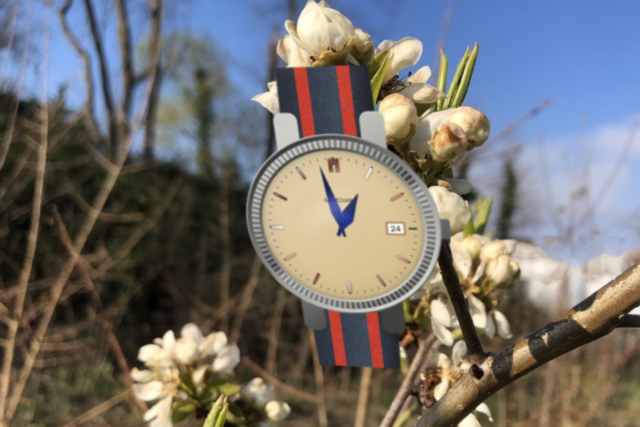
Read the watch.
12:58
